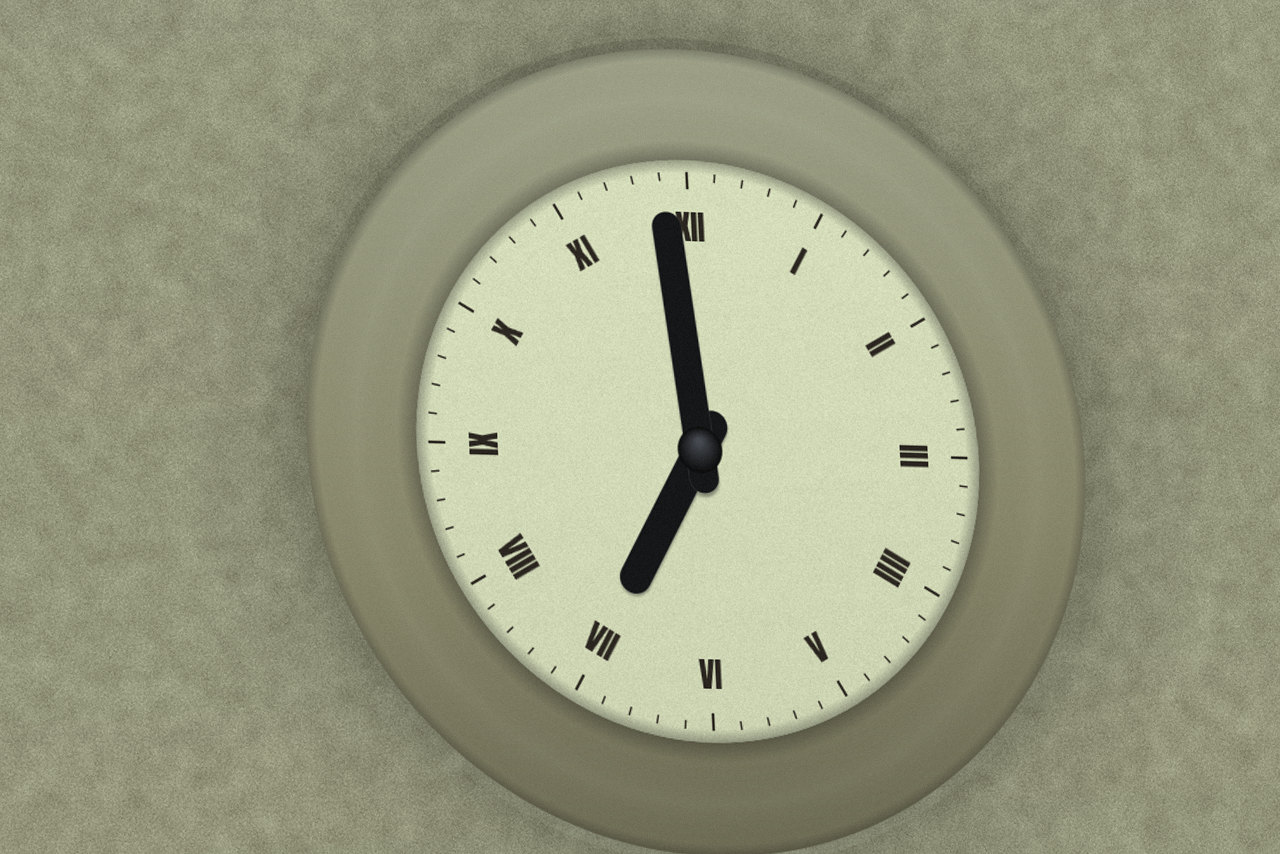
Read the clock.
6:59
